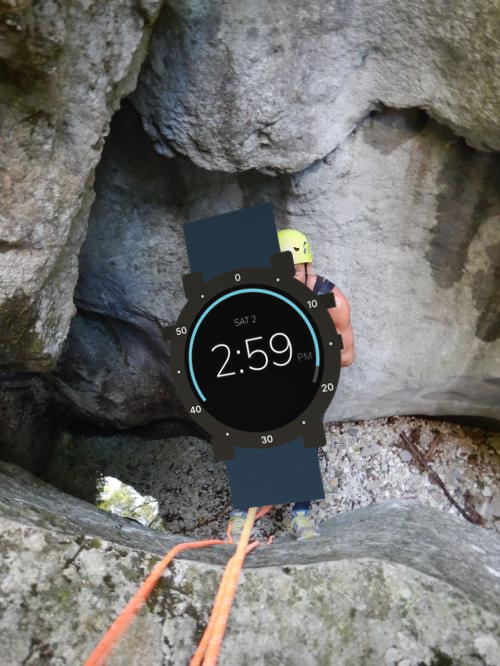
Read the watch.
2:59
